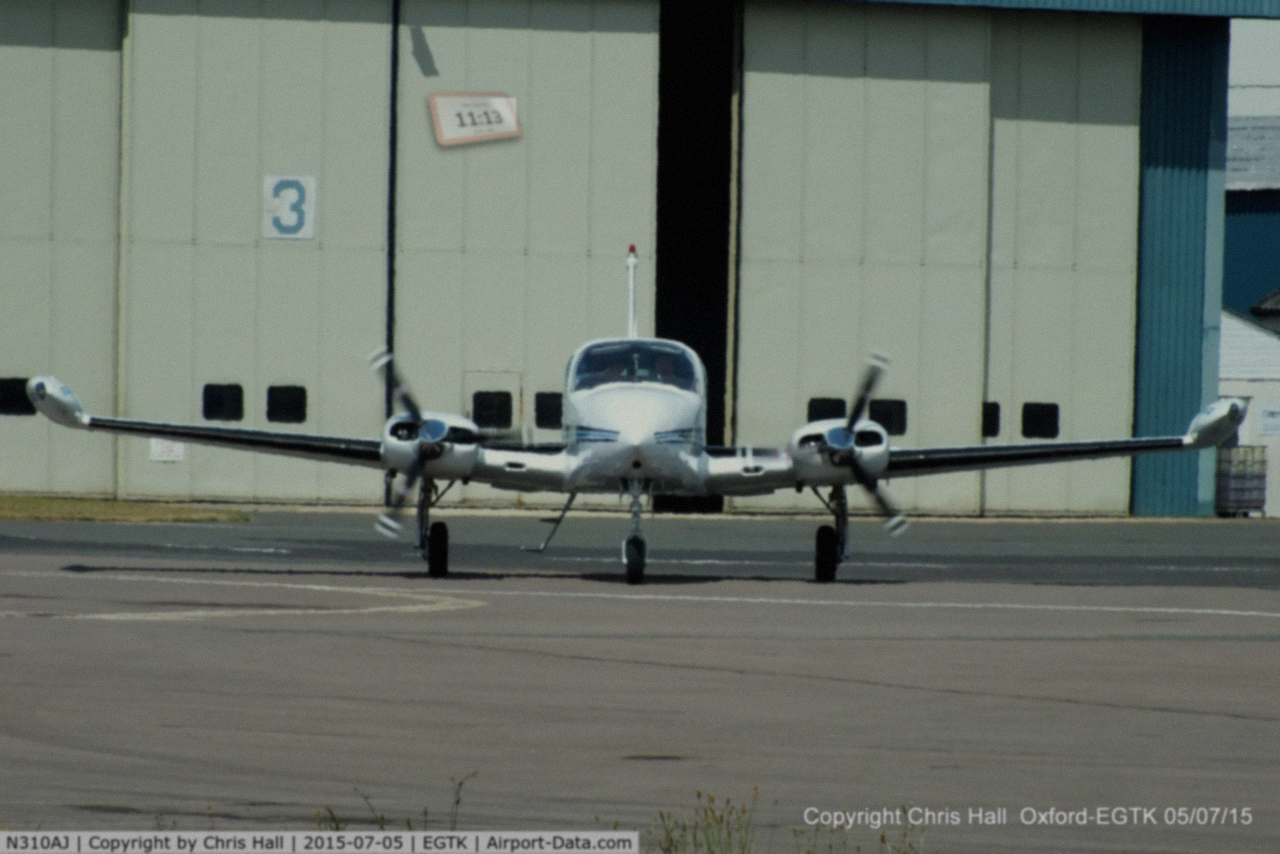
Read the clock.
11:13
